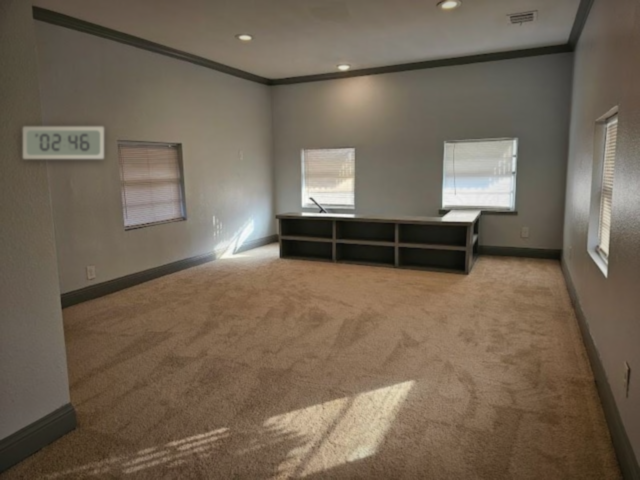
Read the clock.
2:46
